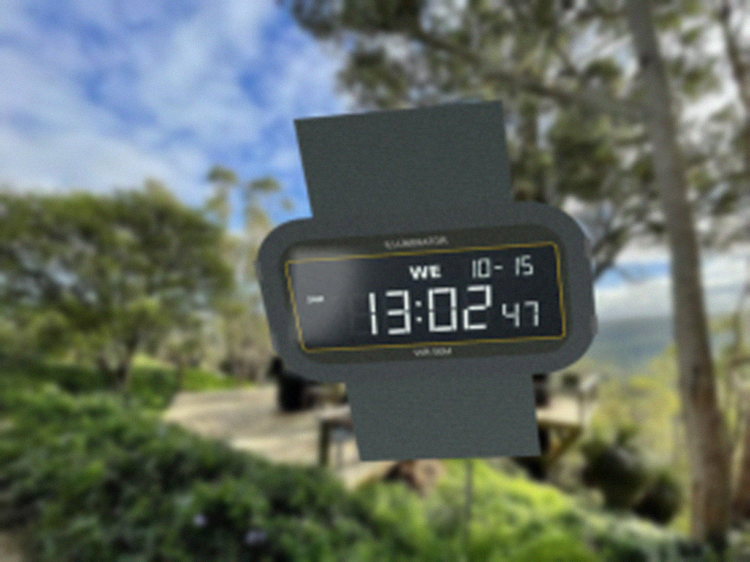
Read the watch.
13:02:47
